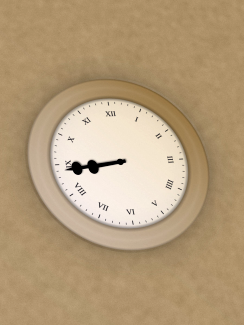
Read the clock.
8:44
